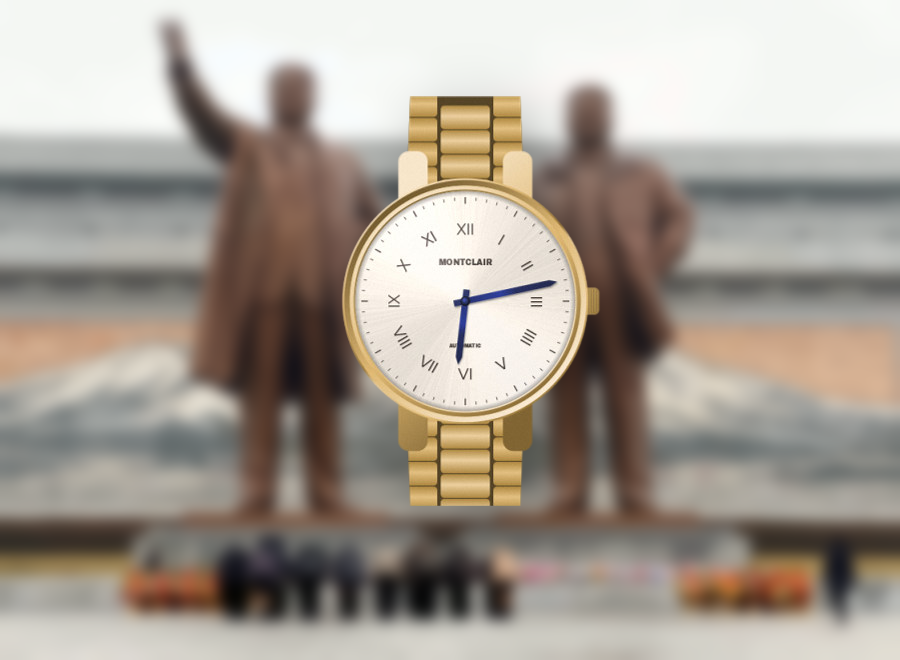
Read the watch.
6:13
